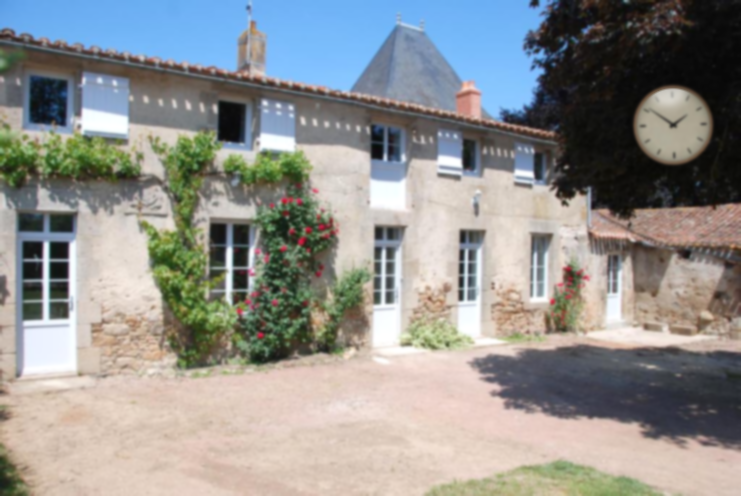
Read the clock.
1:51
